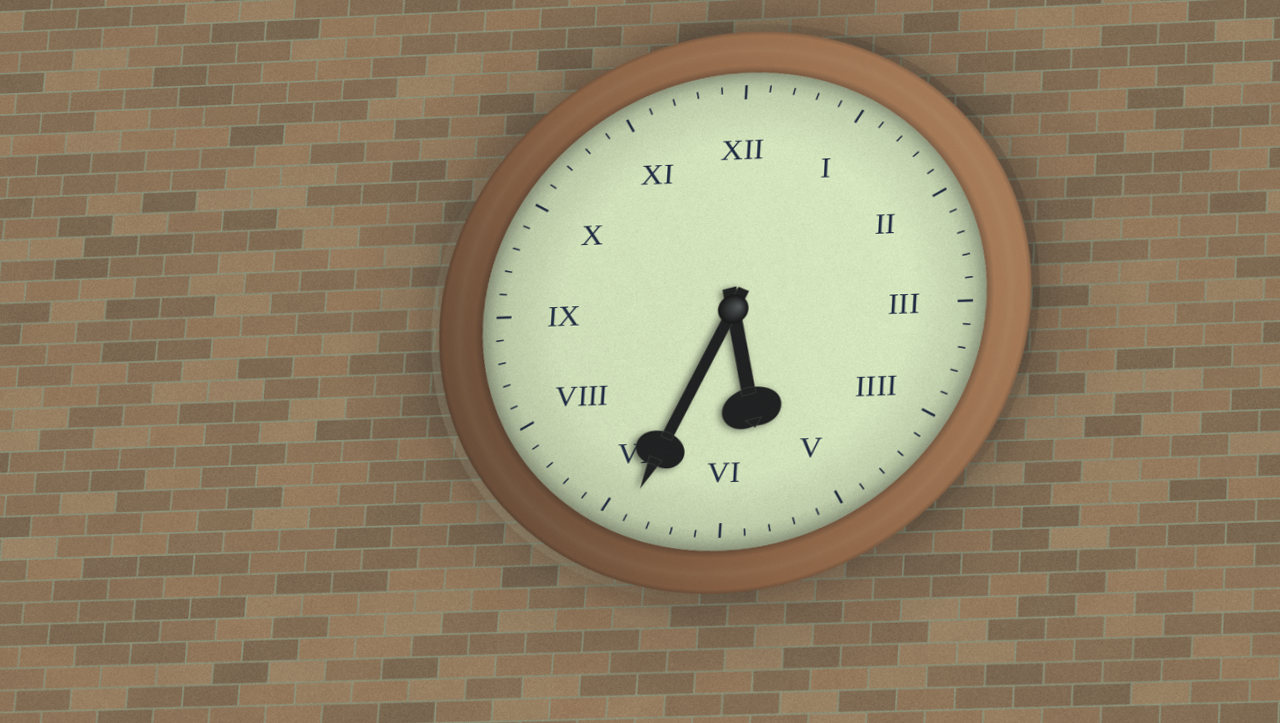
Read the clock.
5:34
